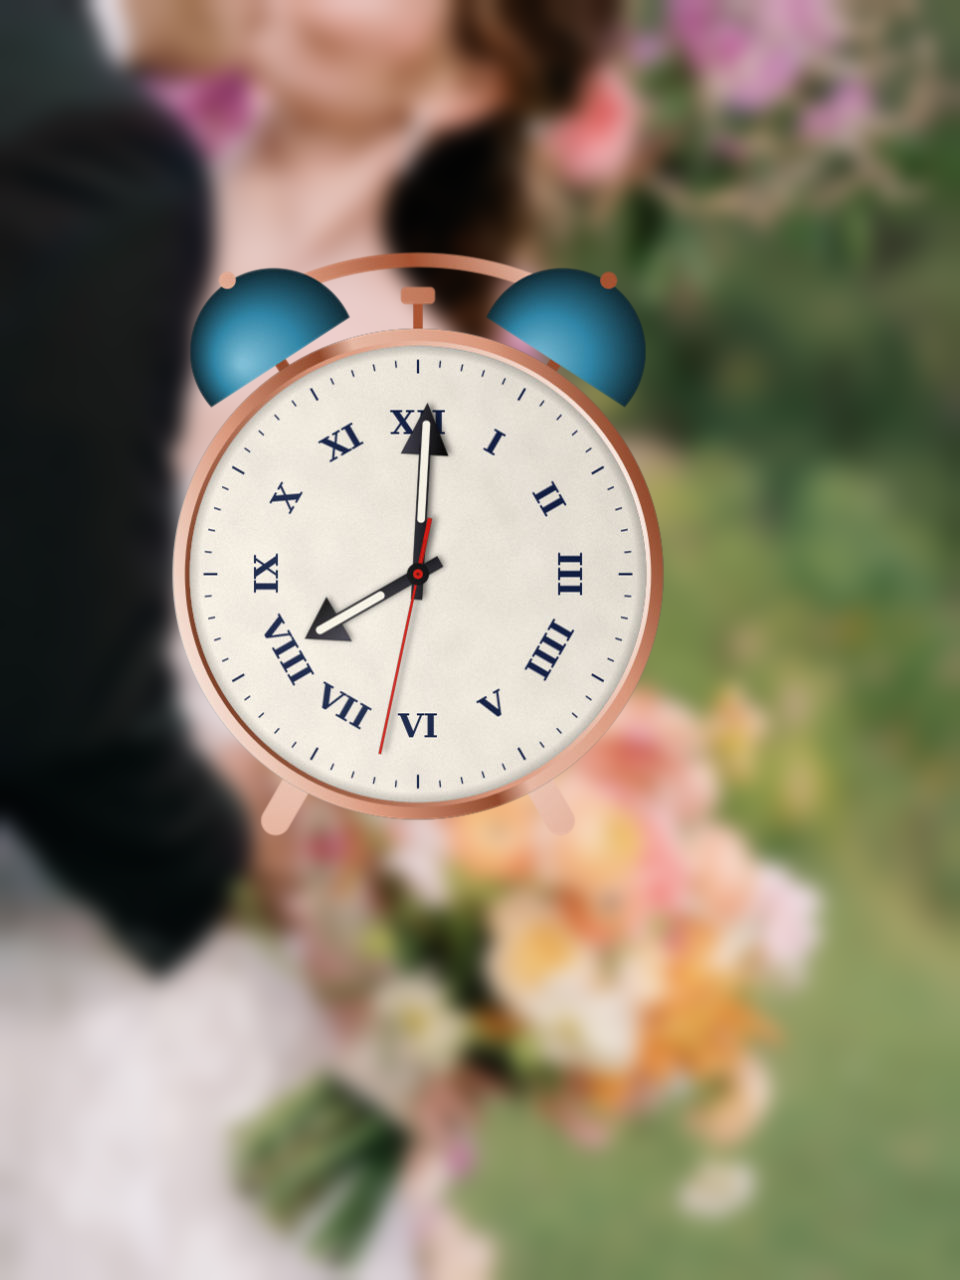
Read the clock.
8:00:32
